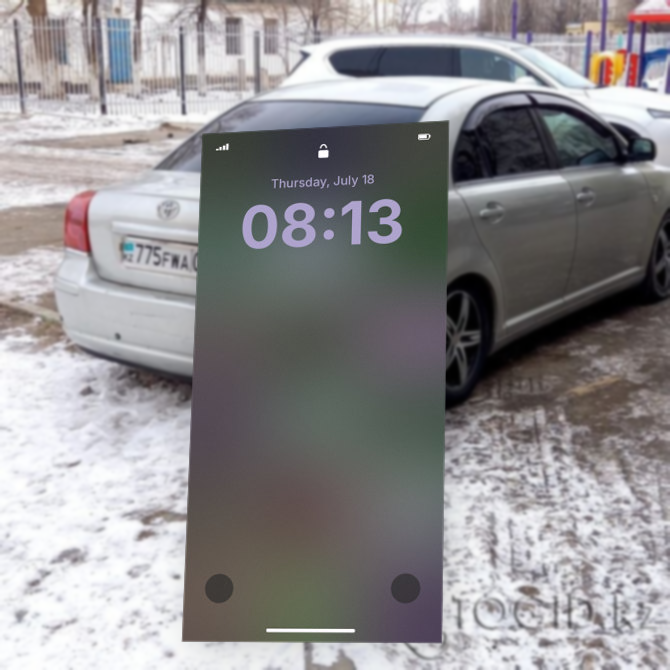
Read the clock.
8:13
